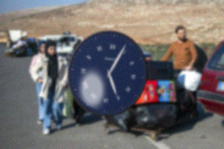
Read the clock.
5:04
